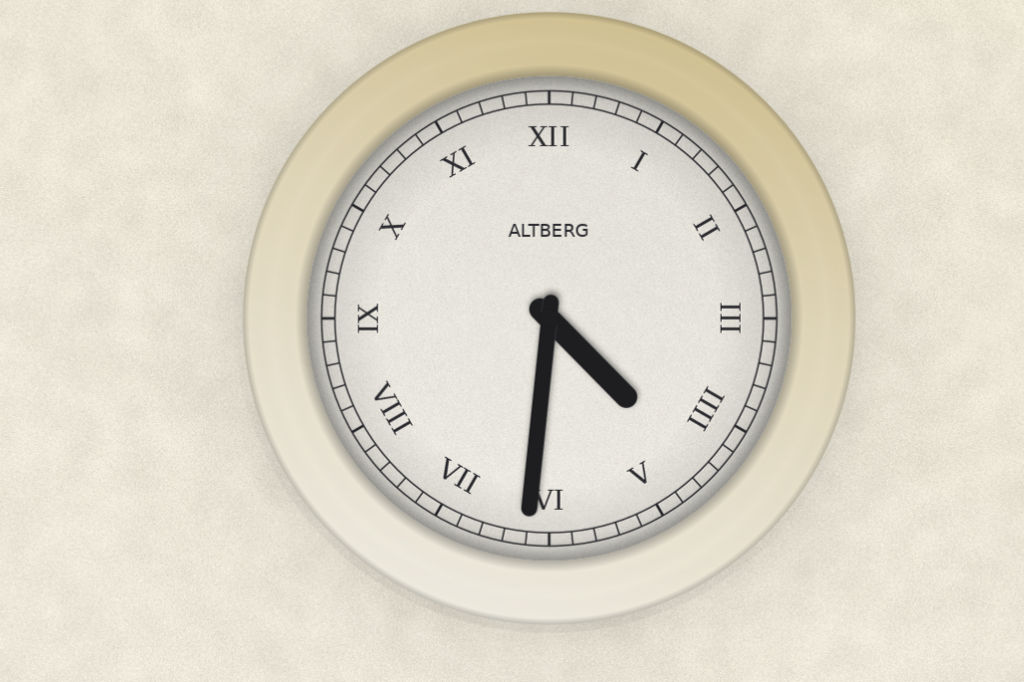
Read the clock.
4:31
